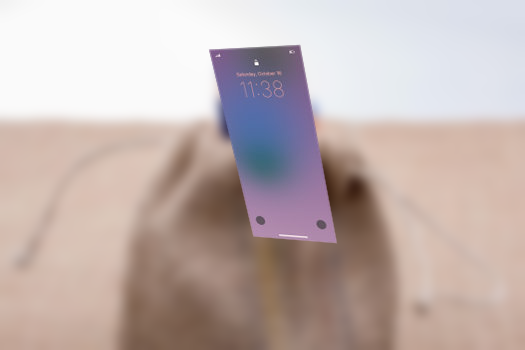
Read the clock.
11:38
